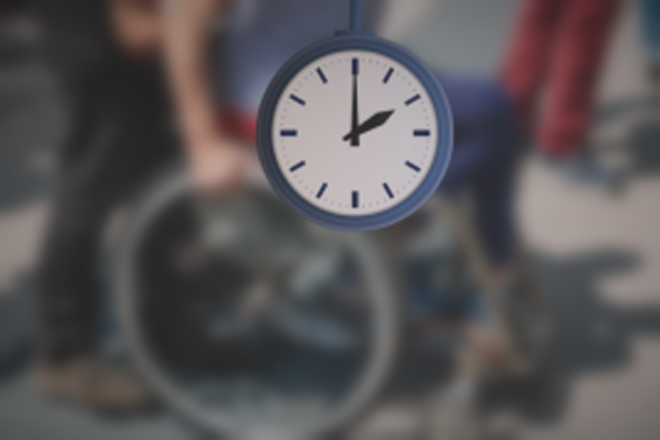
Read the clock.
2:00
